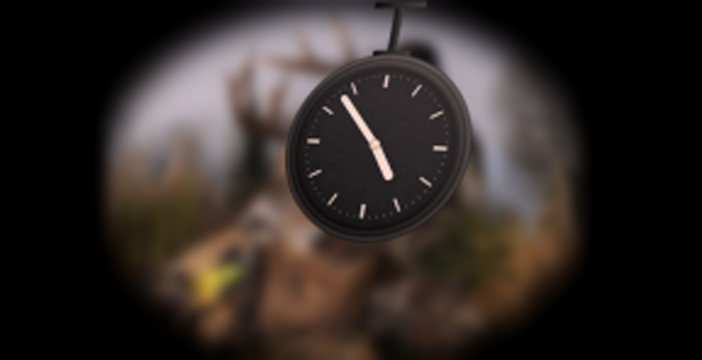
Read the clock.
4:53
